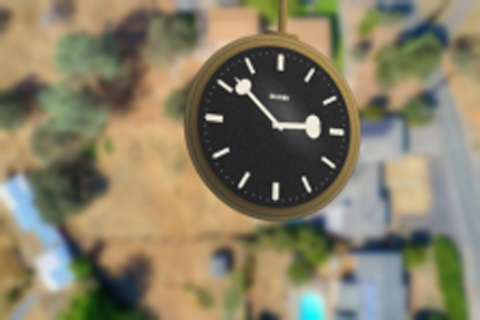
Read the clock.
2:52
